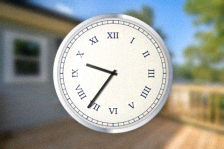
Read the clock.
9:36
